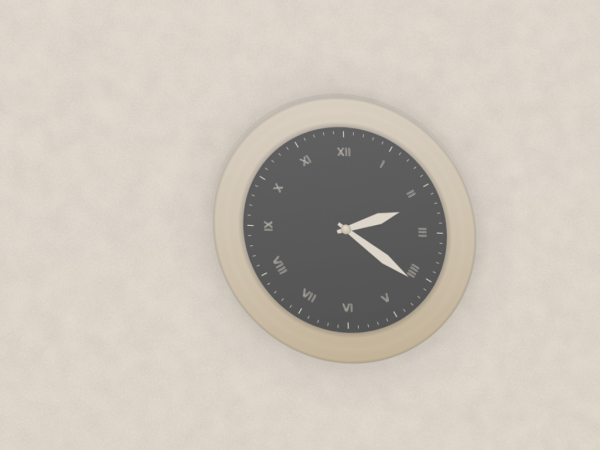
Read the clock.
2:21
